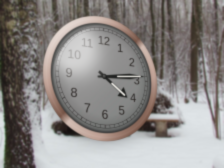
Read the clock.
4:14
